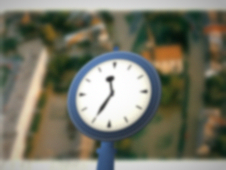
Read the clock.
11:35
